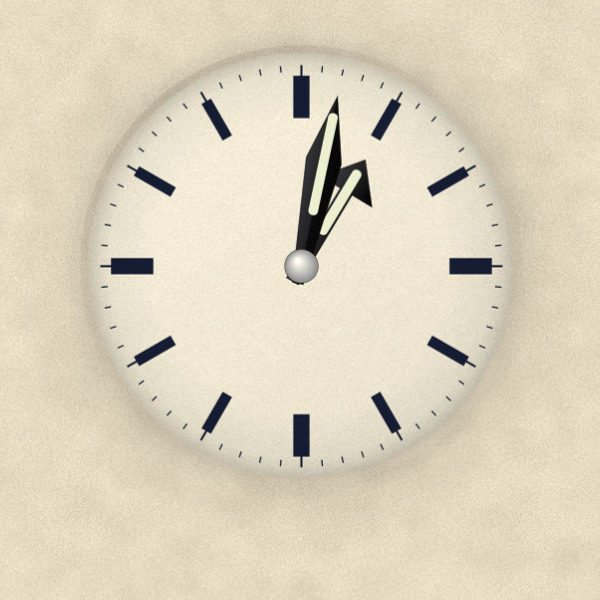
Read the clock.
1:02
